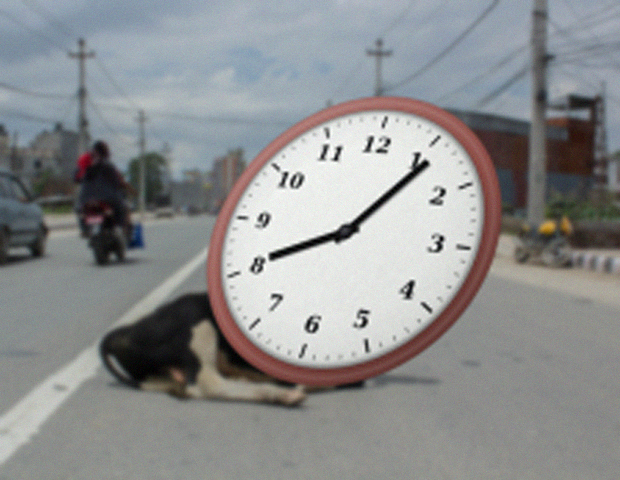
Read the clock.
8:06
